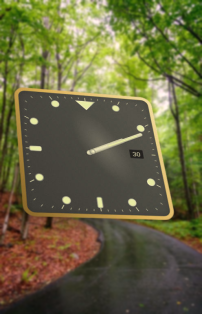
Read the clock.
2:11
